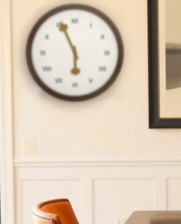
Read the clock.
5:56
